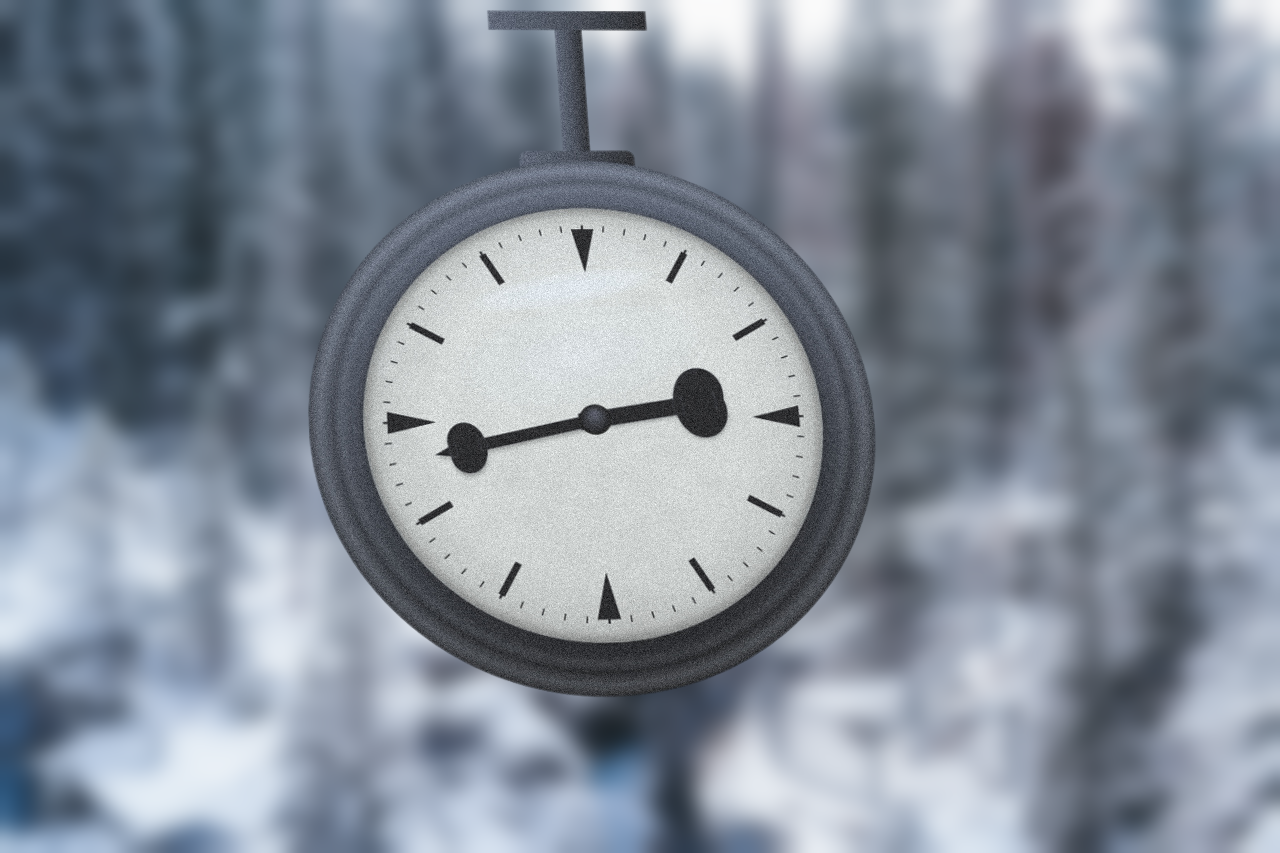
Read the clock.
2:43
